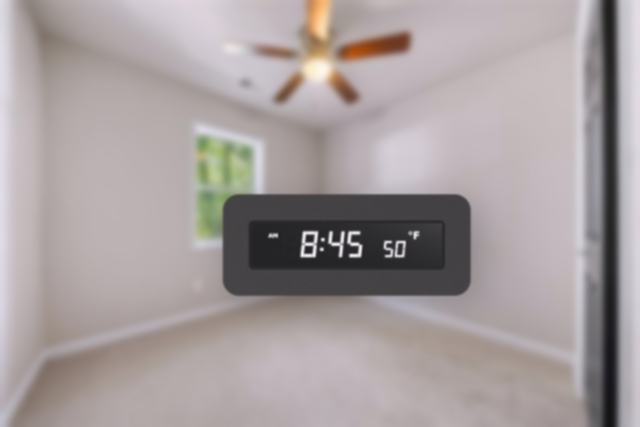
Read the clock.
8:45
